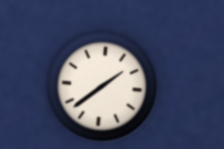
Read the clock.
1:38
